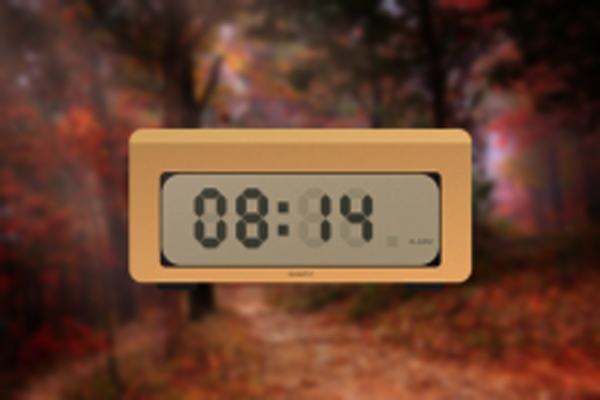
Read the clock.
8:14
